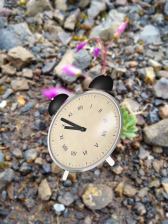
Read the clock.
9:52
